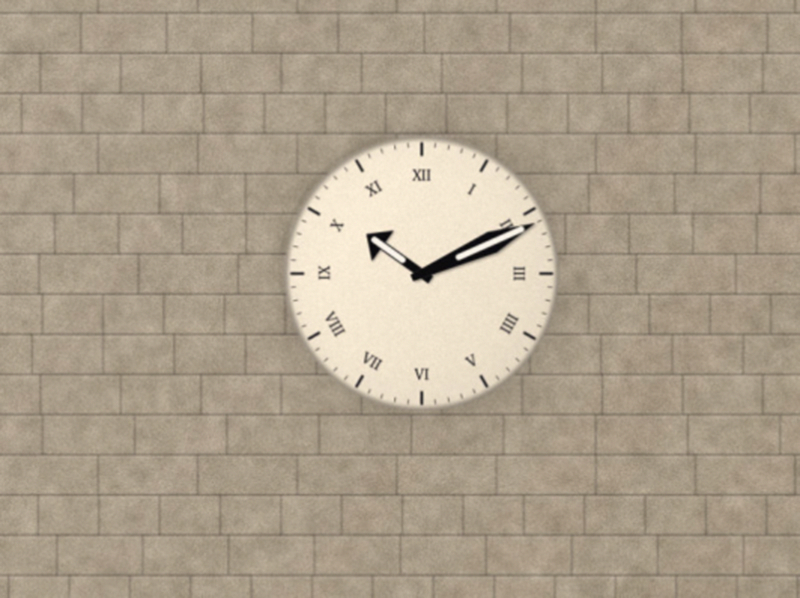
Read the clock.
10:11
